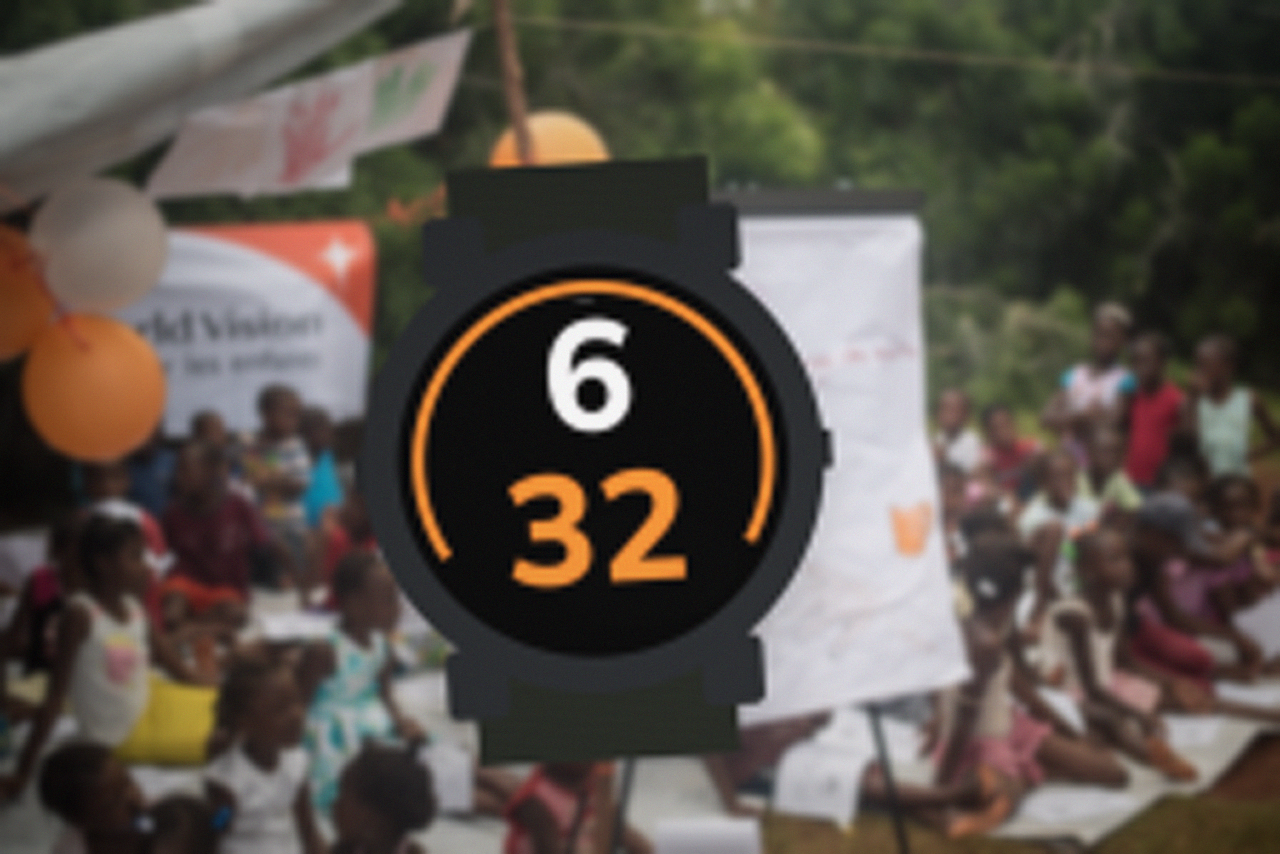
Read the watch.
6:32
